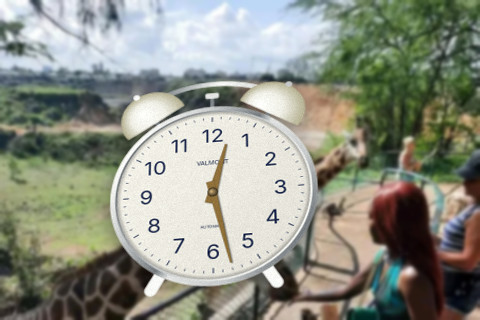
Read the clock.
12:28
